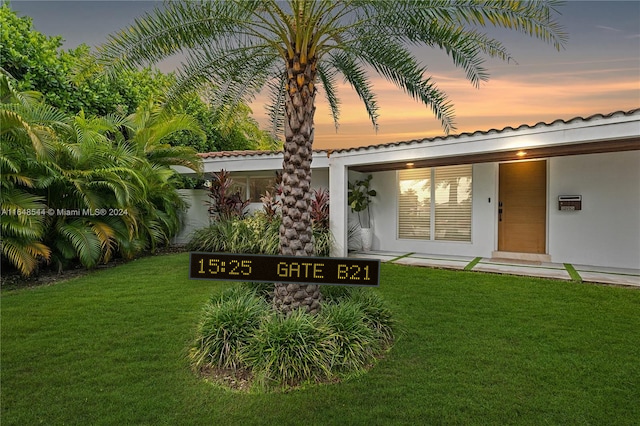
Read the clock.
15:25
